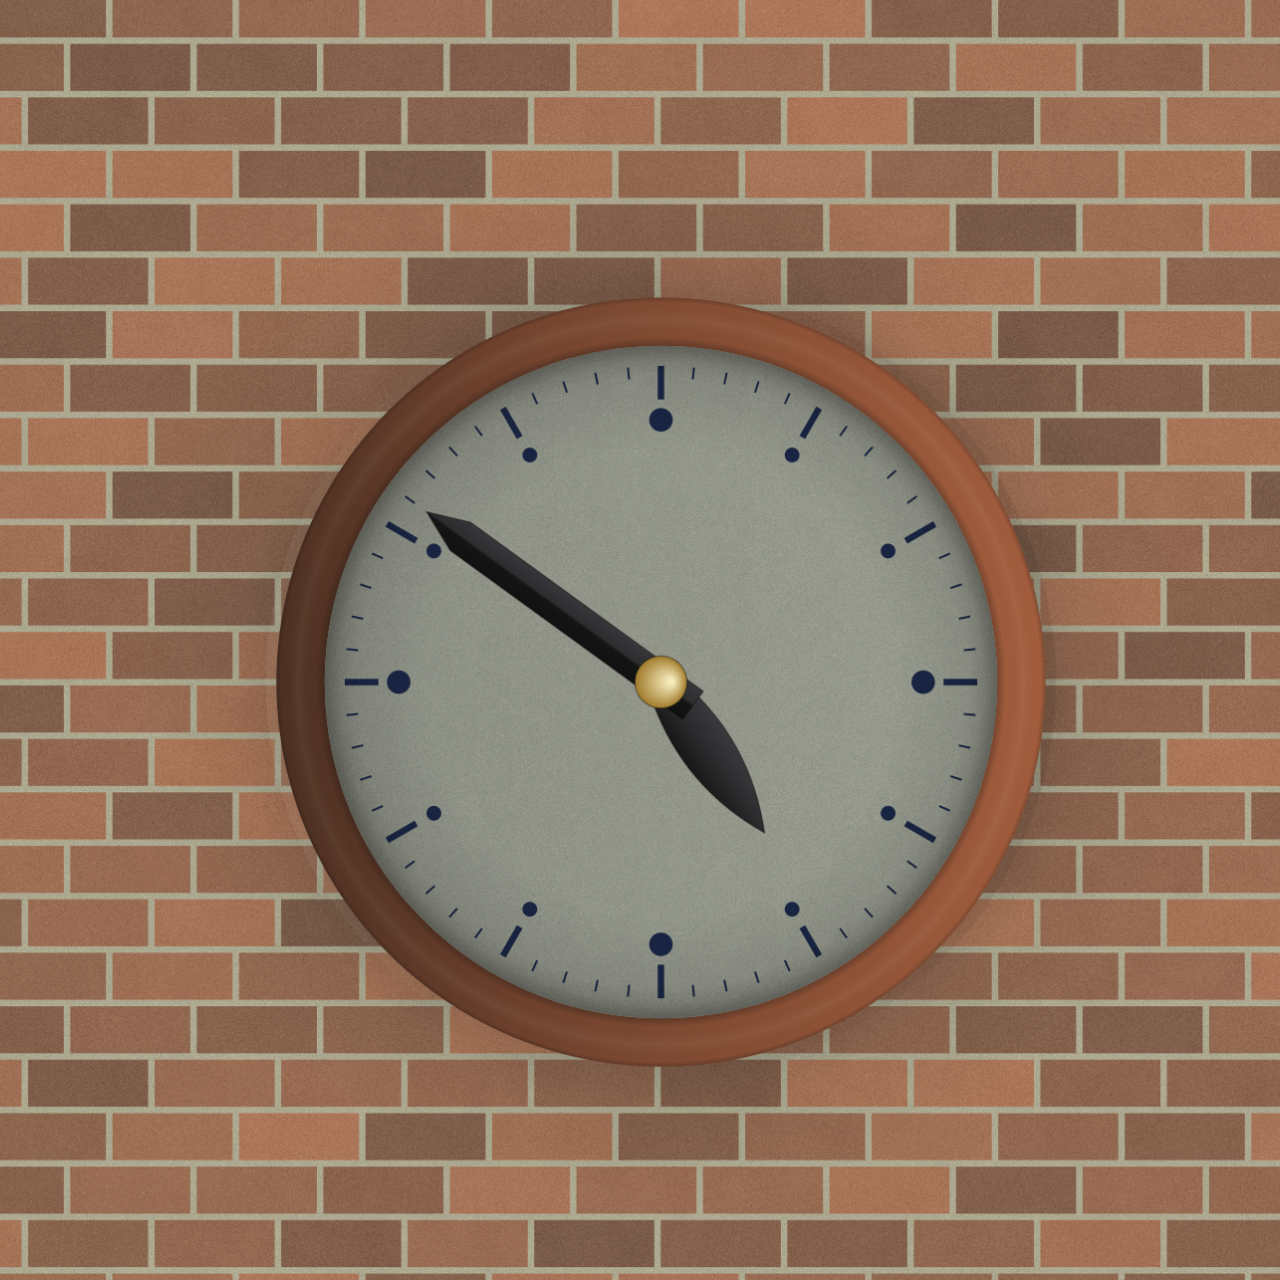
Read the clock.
4:51
